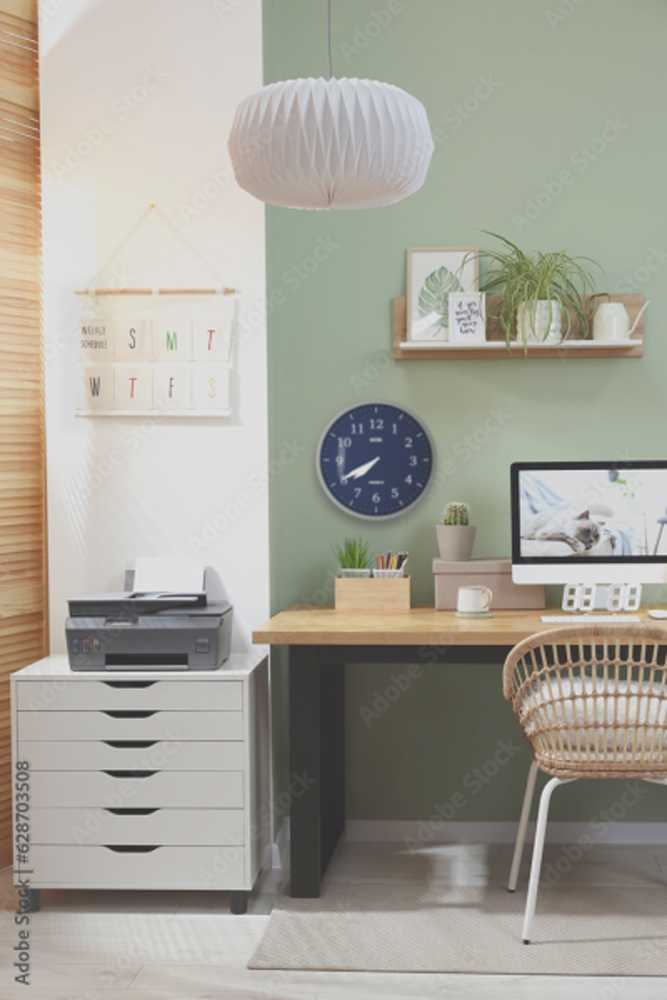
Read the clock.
7:40
